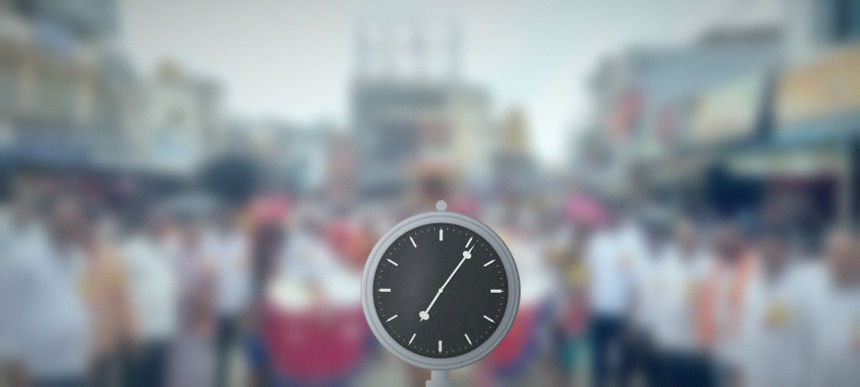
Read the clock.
7:06
